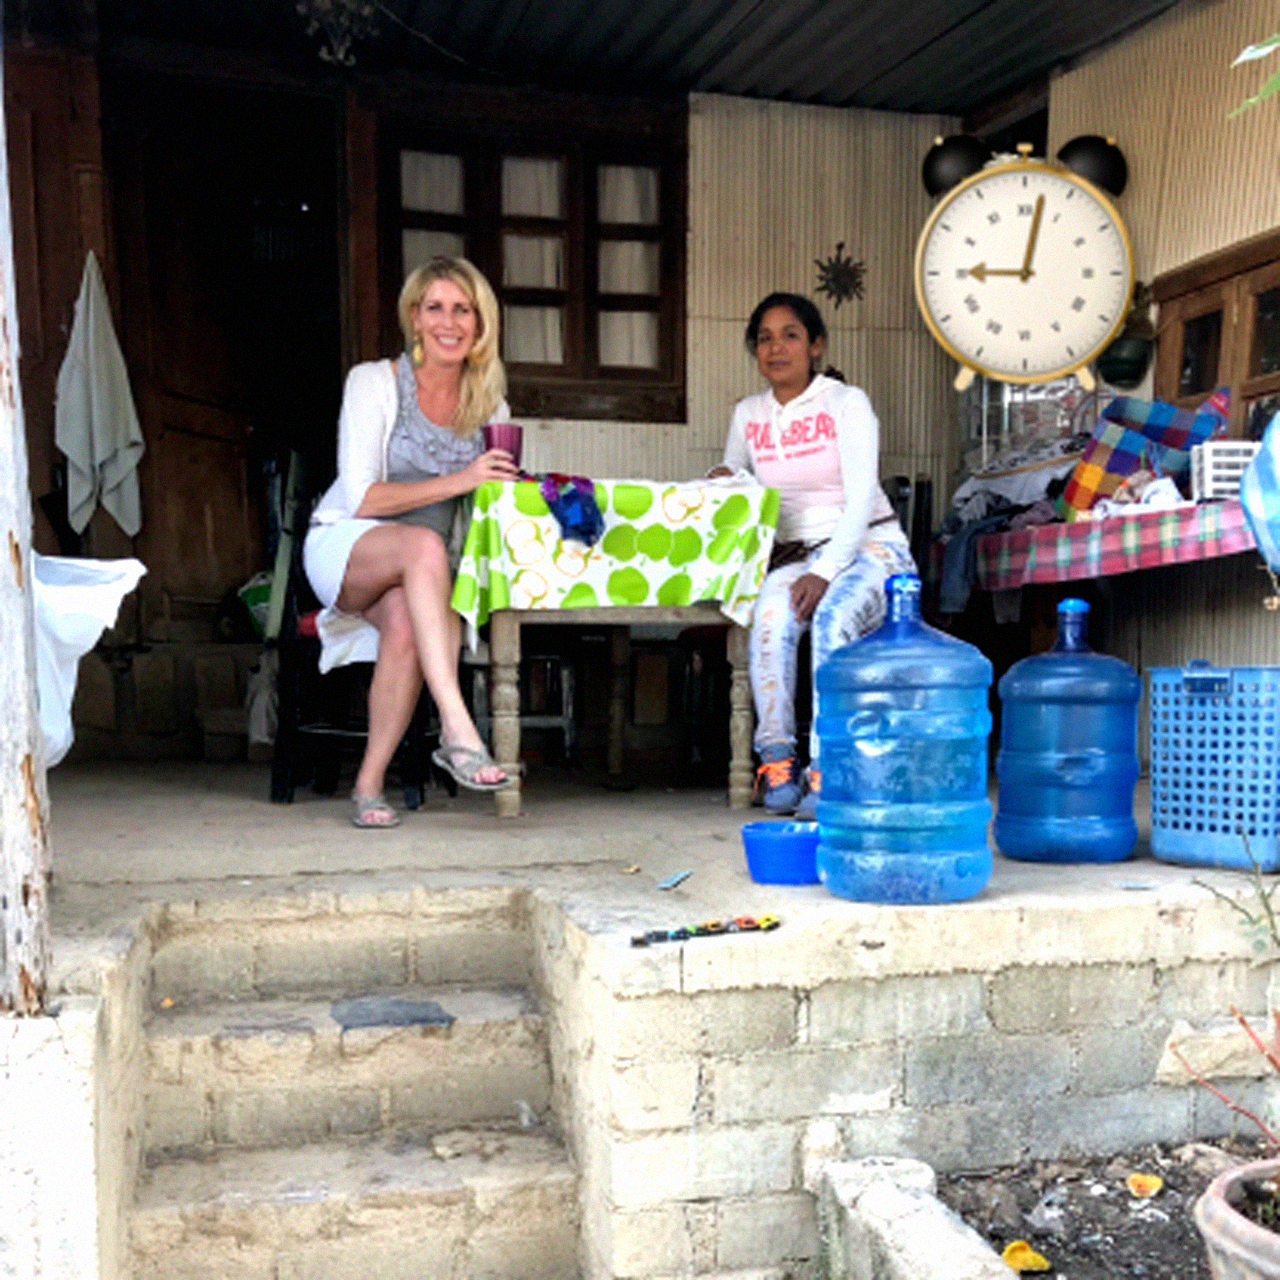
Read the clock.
9:02
